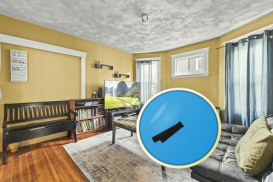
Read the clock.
7:40
